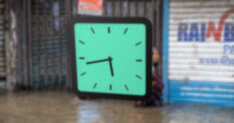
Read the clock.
5:43
